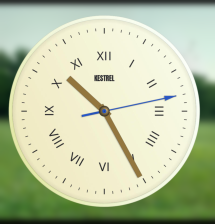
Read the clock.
10:25:13
